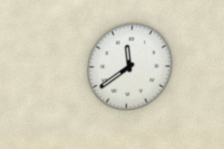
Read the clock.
11:39
